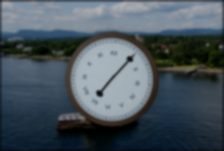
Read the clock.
7:06
